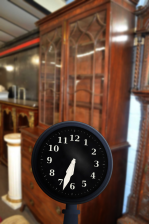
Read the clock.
6:33
